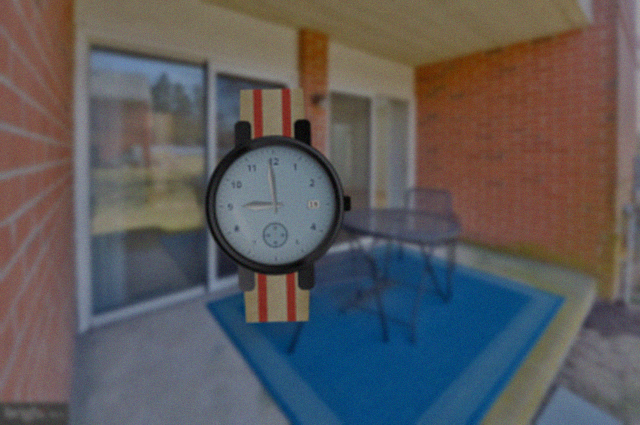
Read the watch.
8:59
